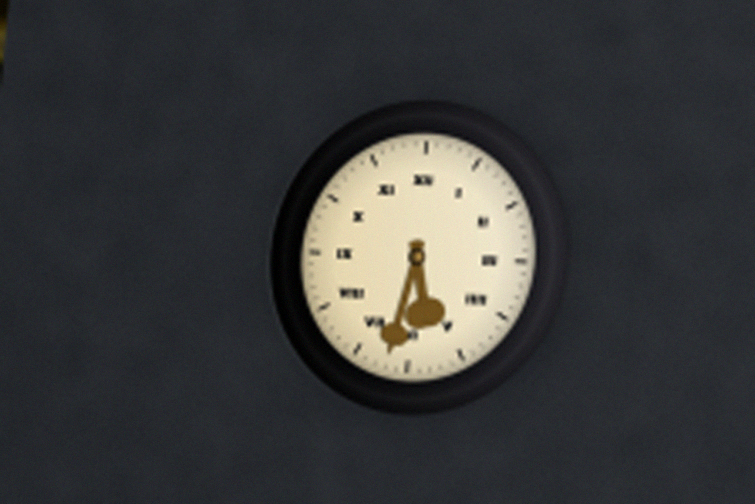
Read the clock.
5:32
